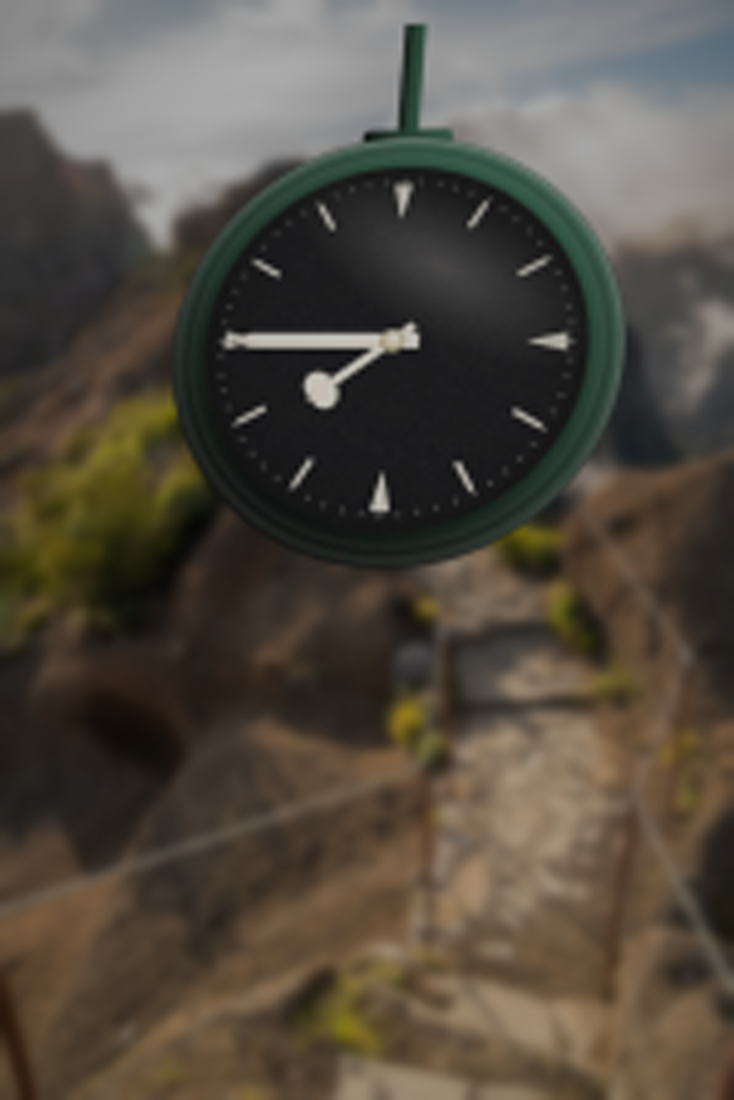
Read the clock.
7:45
